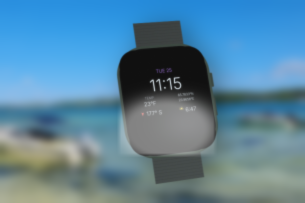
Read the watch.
11:15
